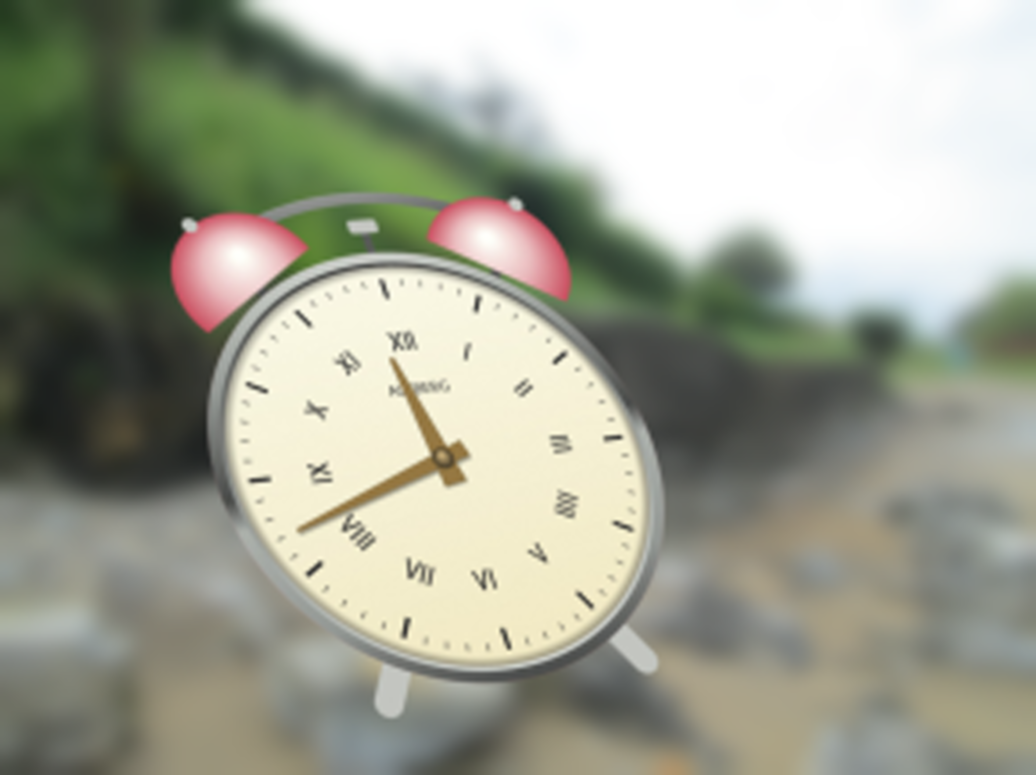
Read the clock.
11:42
